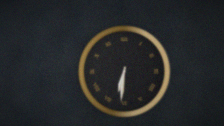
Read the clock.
6:31
